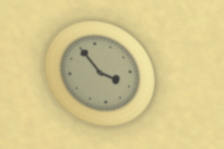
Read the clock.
3:55
